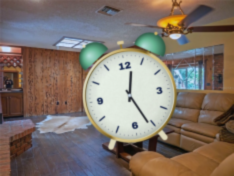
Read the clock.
12:26
